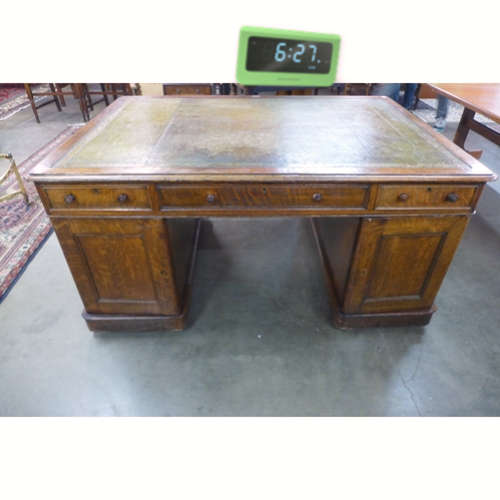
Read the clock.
6:27
